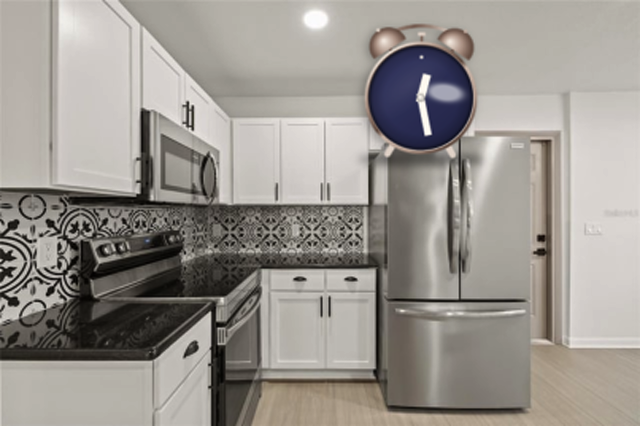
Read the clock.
12:28
